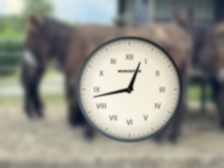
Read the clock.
12:43
